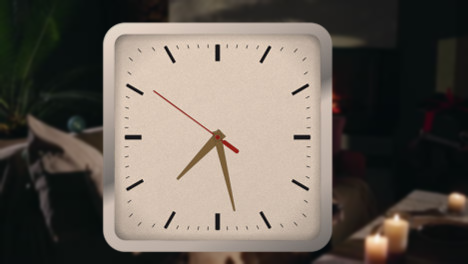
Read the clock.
7:27:51
